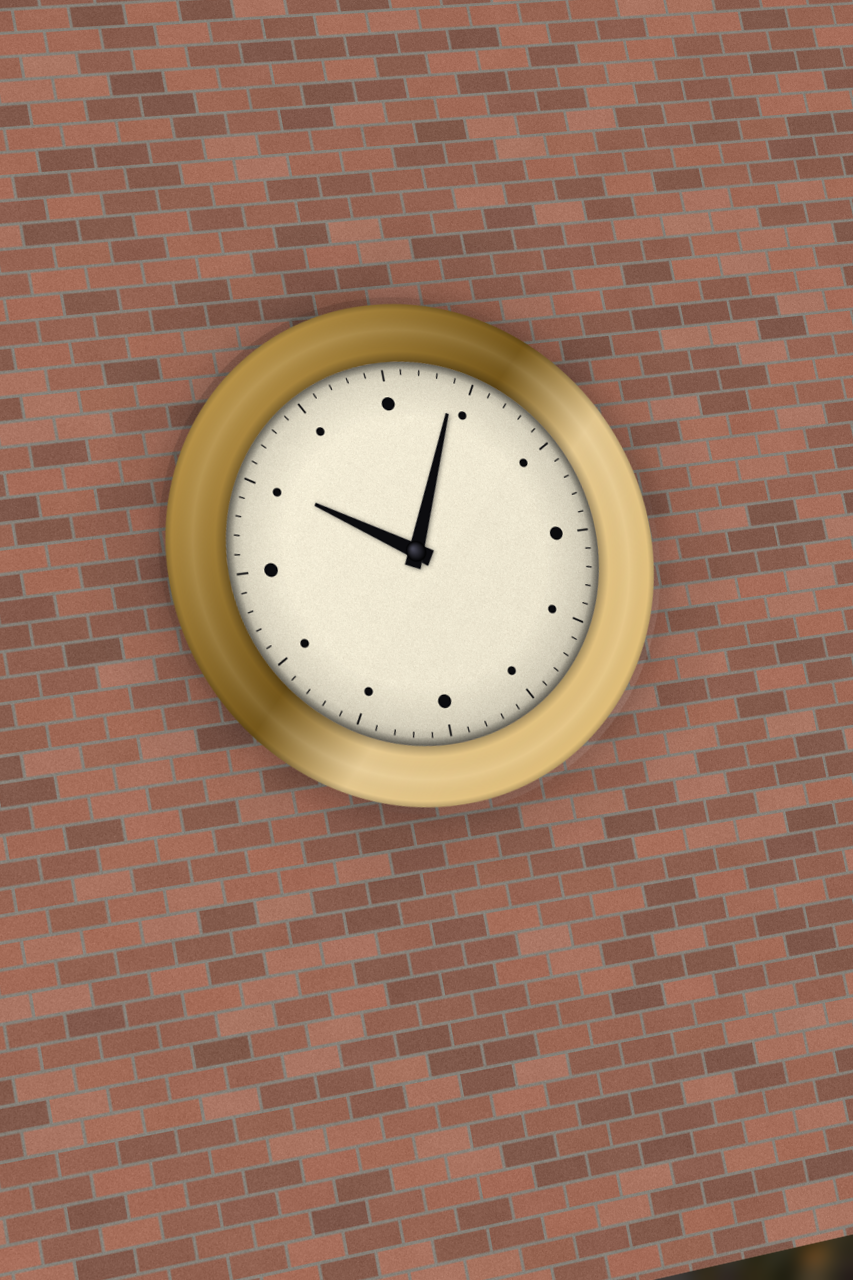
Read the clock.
10:04
